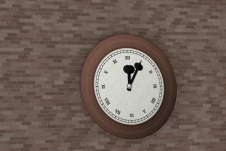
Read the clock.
12:05
